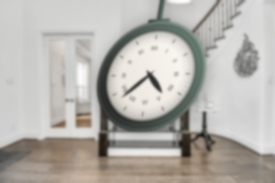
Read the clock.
4:38
